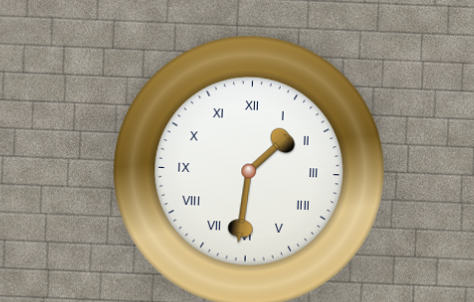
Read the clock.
1:31
